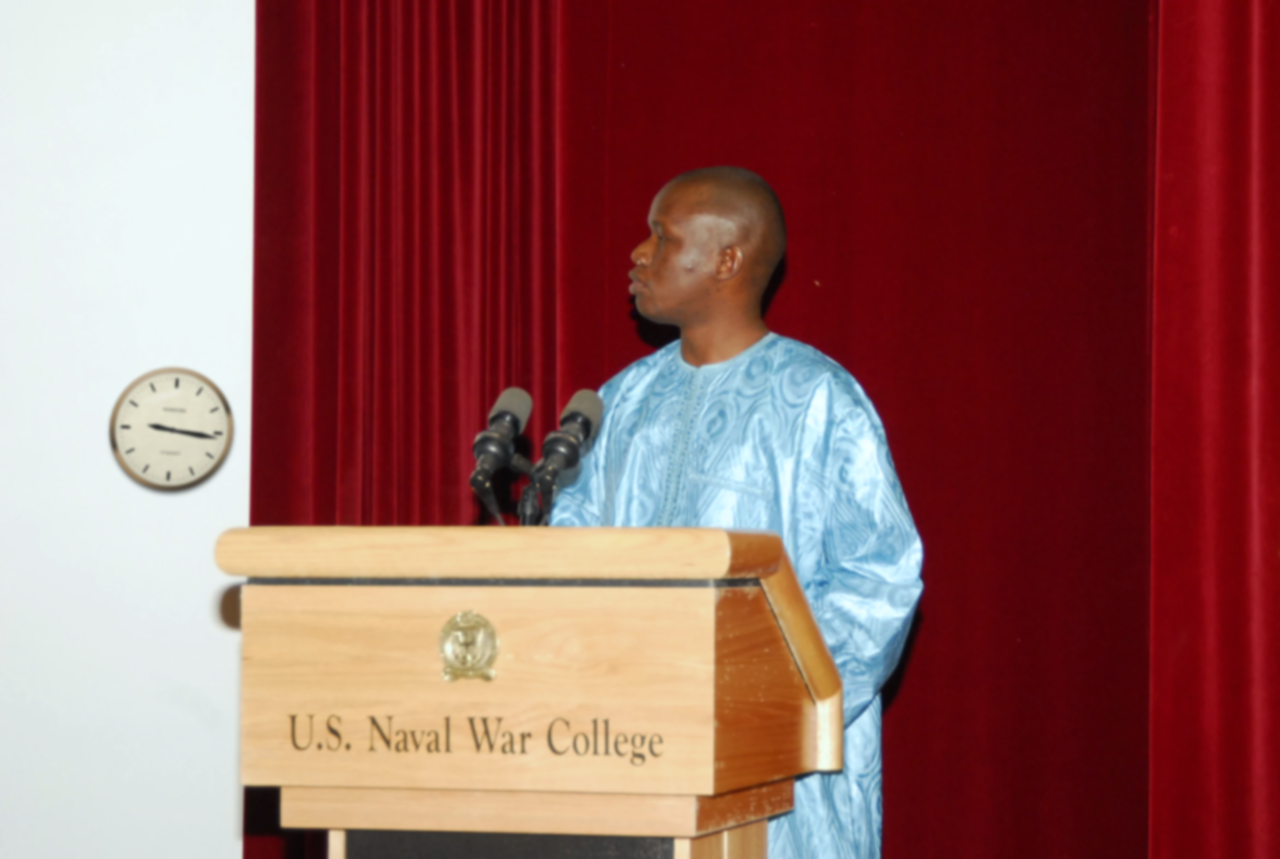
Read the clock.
9:16
